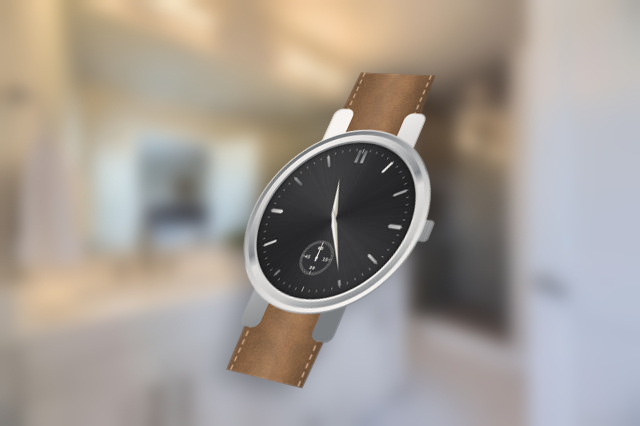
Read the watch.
11:25
